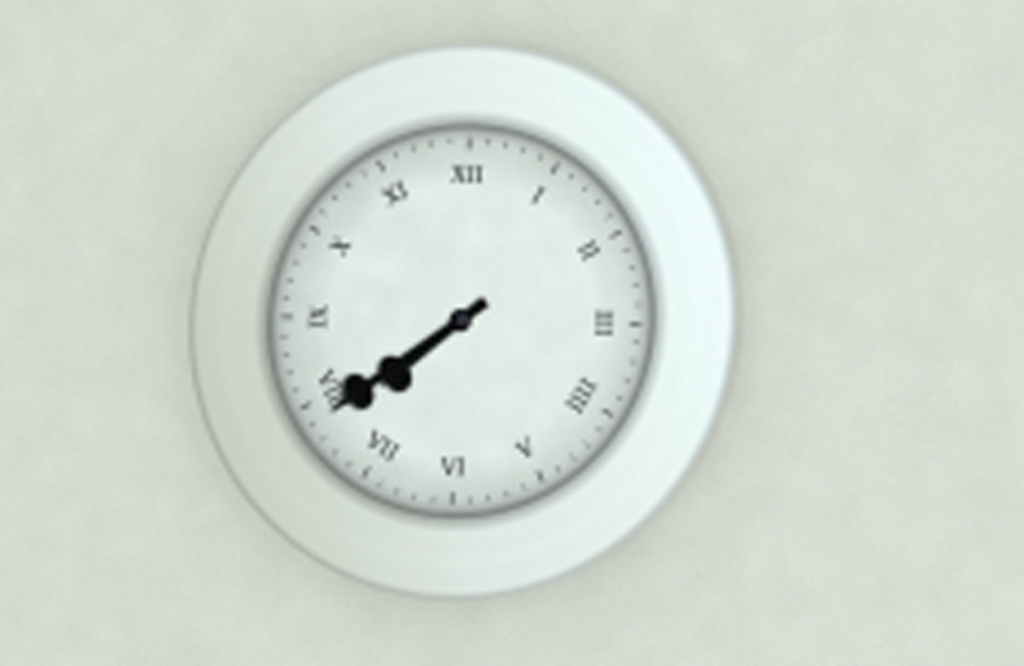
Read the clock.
7:39
